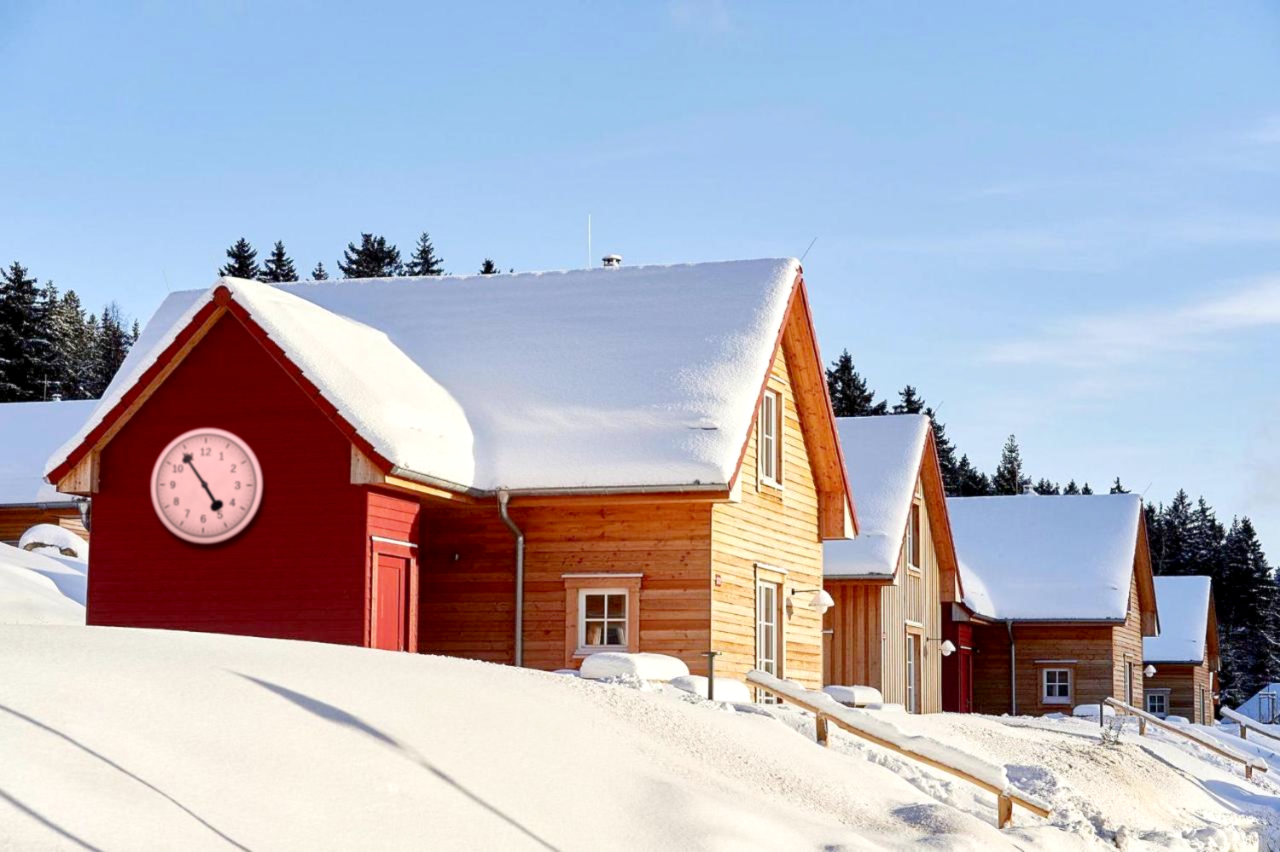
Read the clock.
4:54
